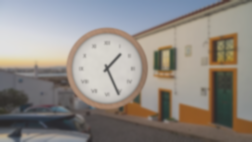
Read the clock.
1:26
